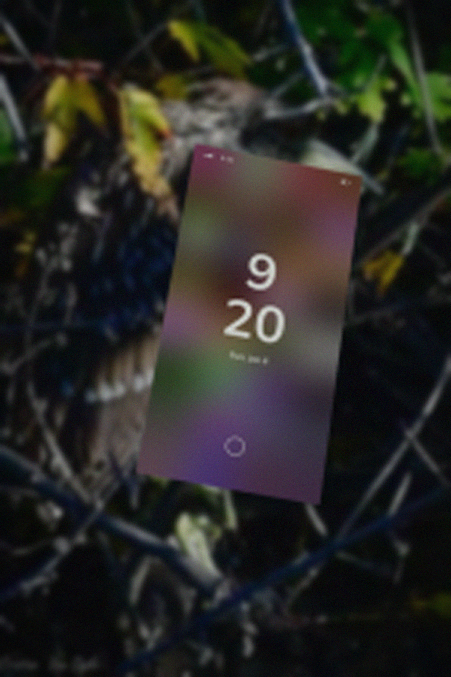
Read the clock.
9:20
